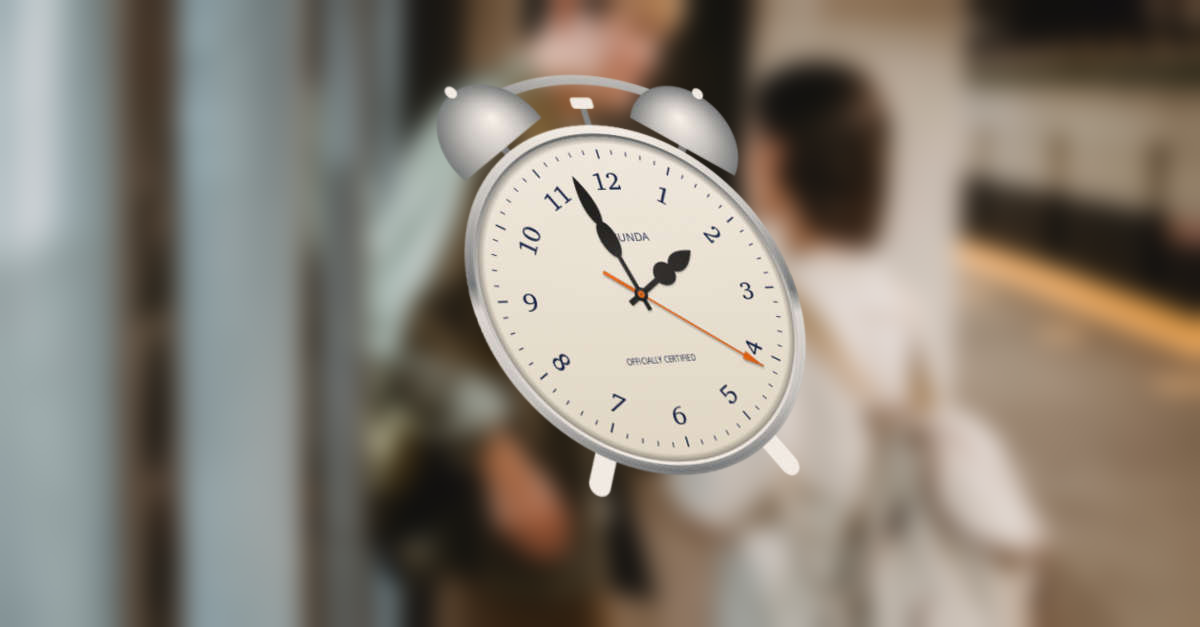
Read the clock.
1:57:21
